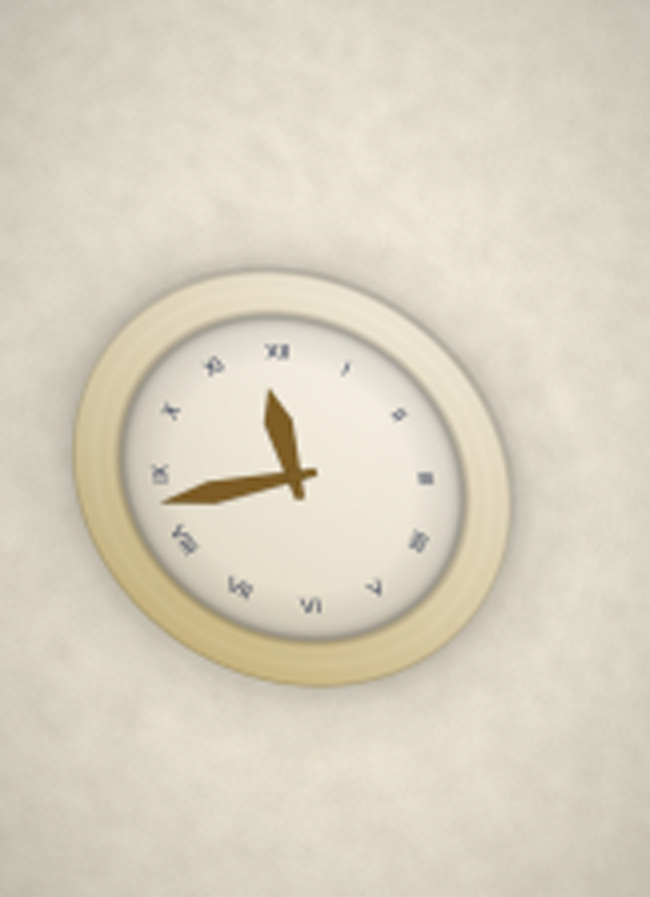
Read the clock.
11:43
